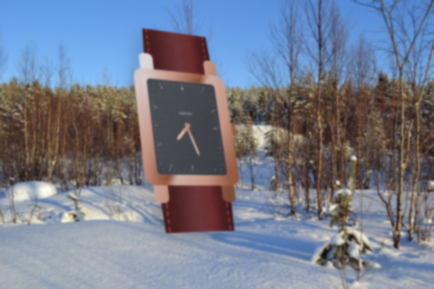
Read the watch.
7:27
